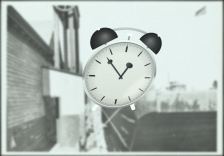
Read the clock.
12:53
